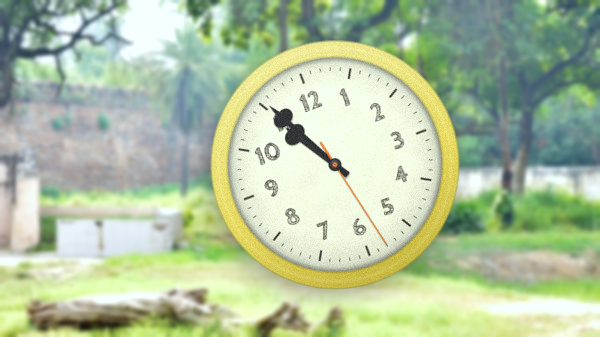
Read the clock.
10:55:28
